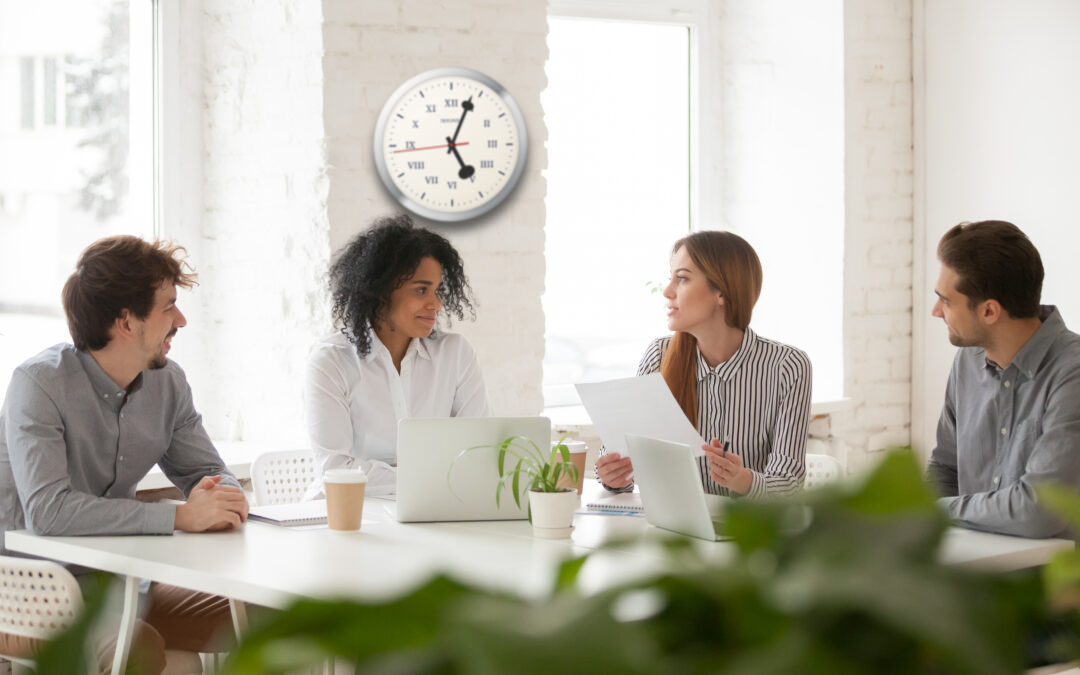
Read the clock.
5:03:44
